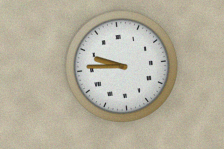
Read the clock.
9:46
